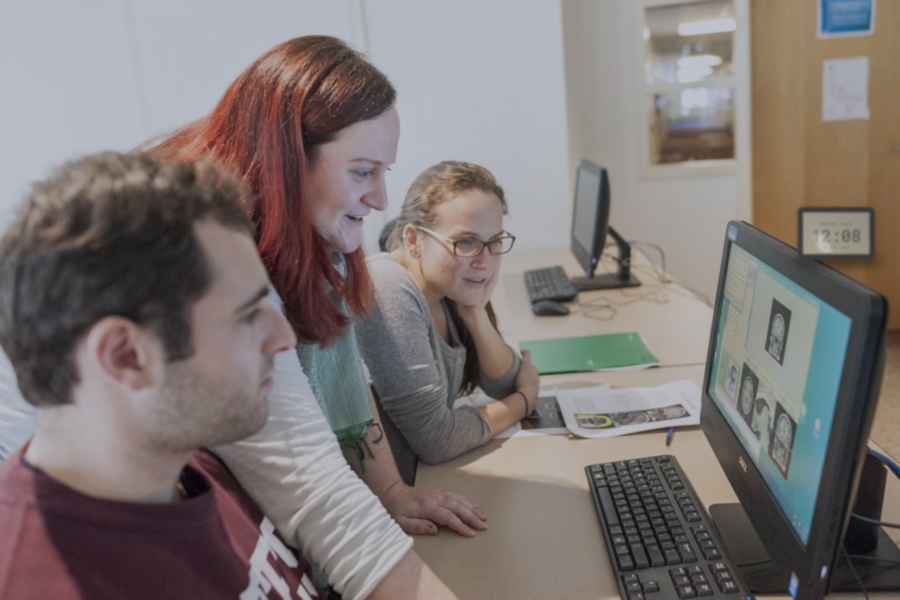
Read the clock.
12:08
